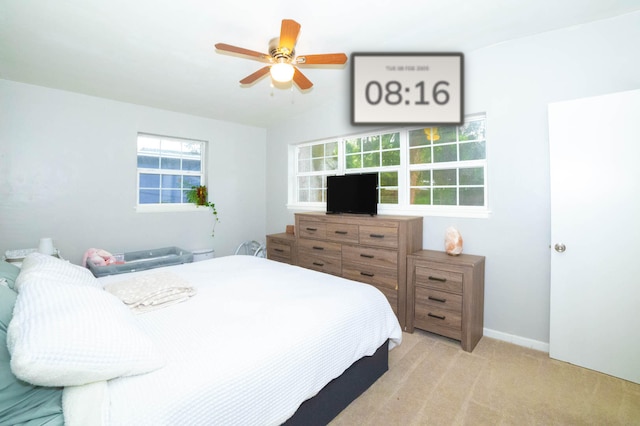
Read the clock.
8:16
